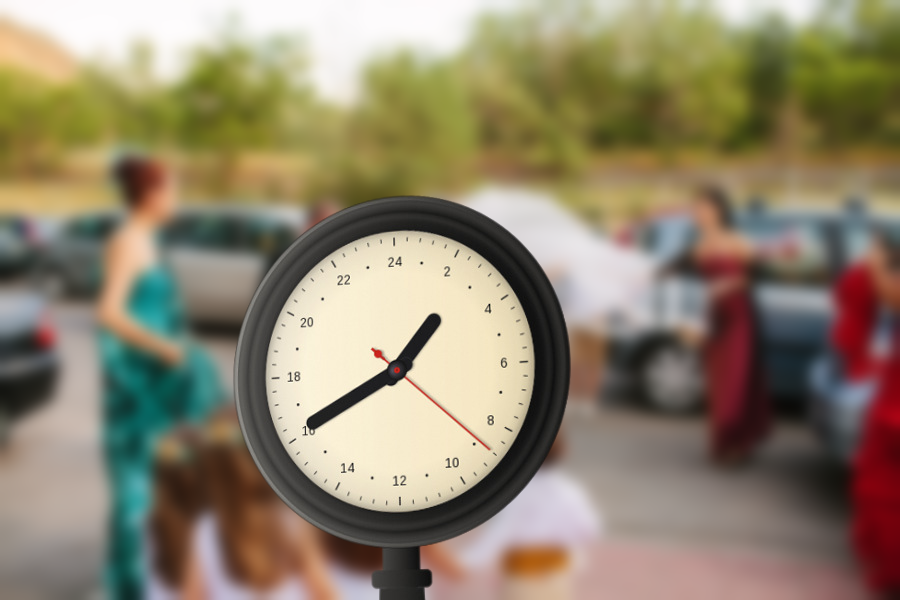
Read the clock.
2:40:22
